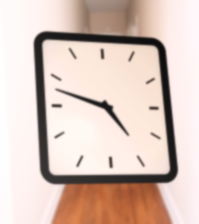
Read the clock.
4:48
